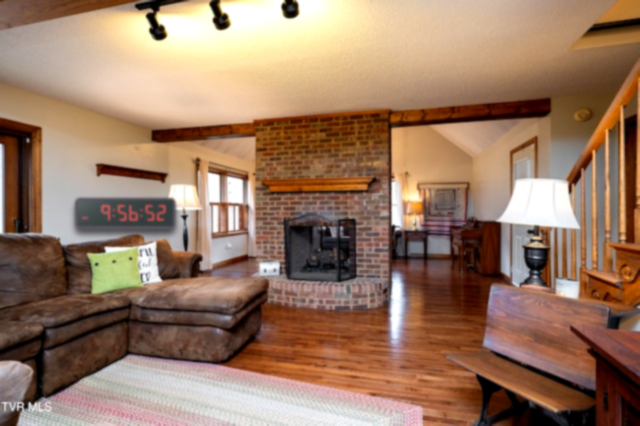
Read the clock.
9:56:52
